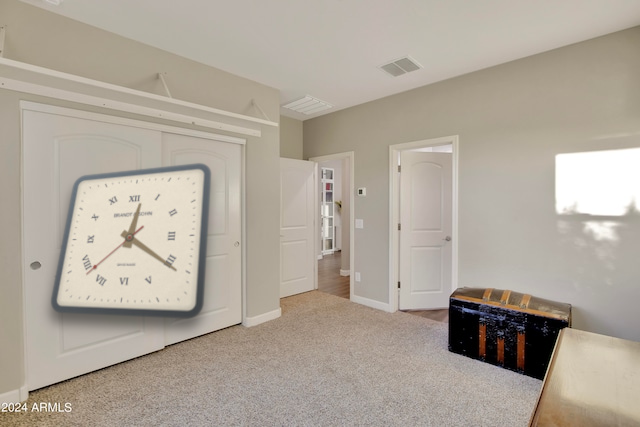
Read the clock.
12:20:38
